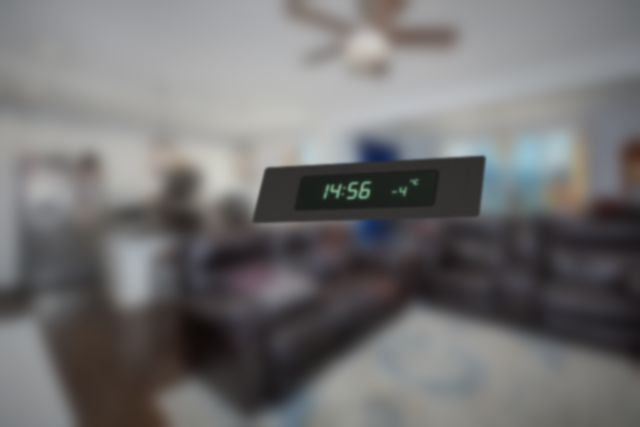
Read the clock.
14:56
